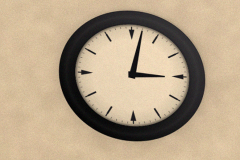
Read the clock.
3:02
